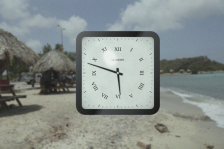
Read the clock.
5:48
